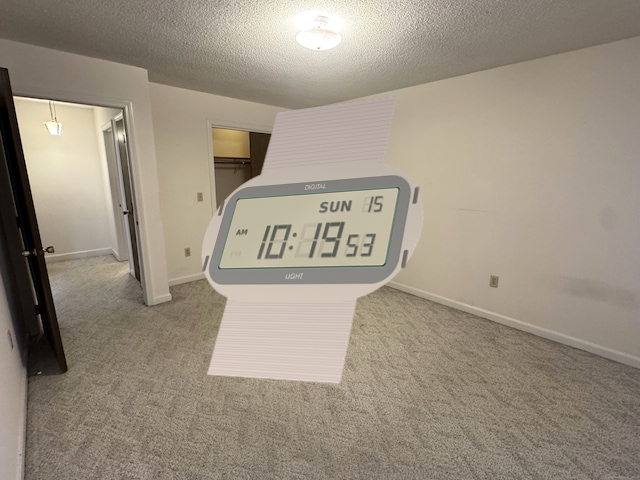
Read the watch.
10:19:53
